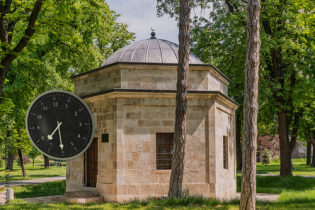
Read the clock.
7:30
